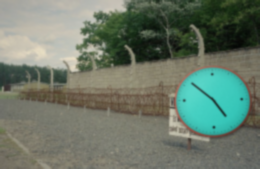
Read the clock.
4:52
